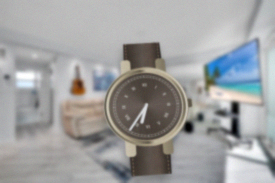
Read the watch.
6:36
